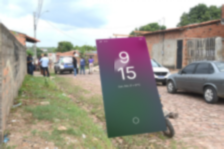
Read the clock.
9:15
